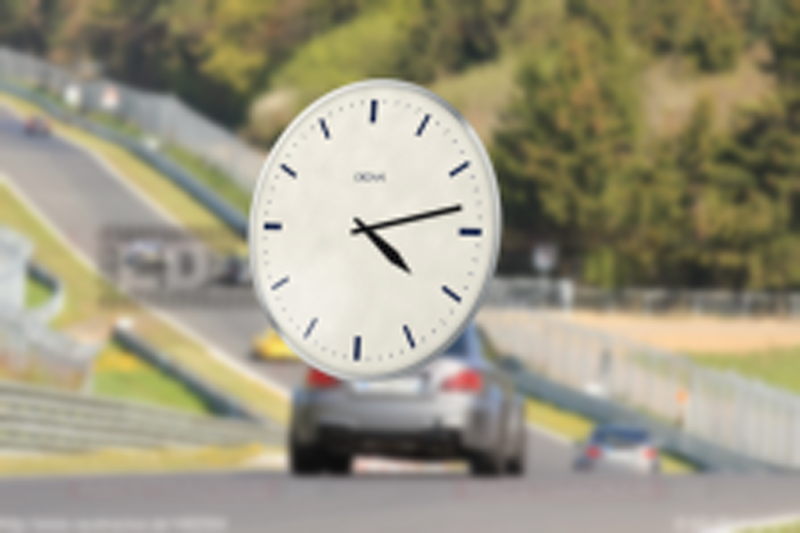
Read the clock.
4:13
